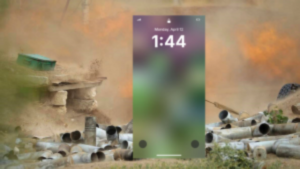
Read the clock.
1:44
